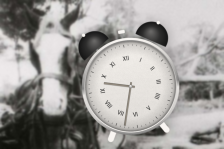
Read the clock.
9:33
